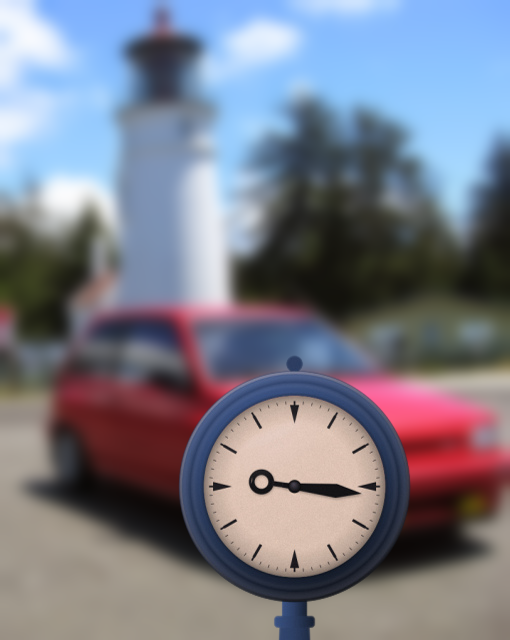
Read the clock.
9:16
